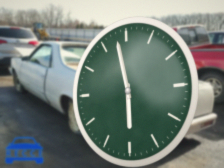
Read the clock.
5:58
